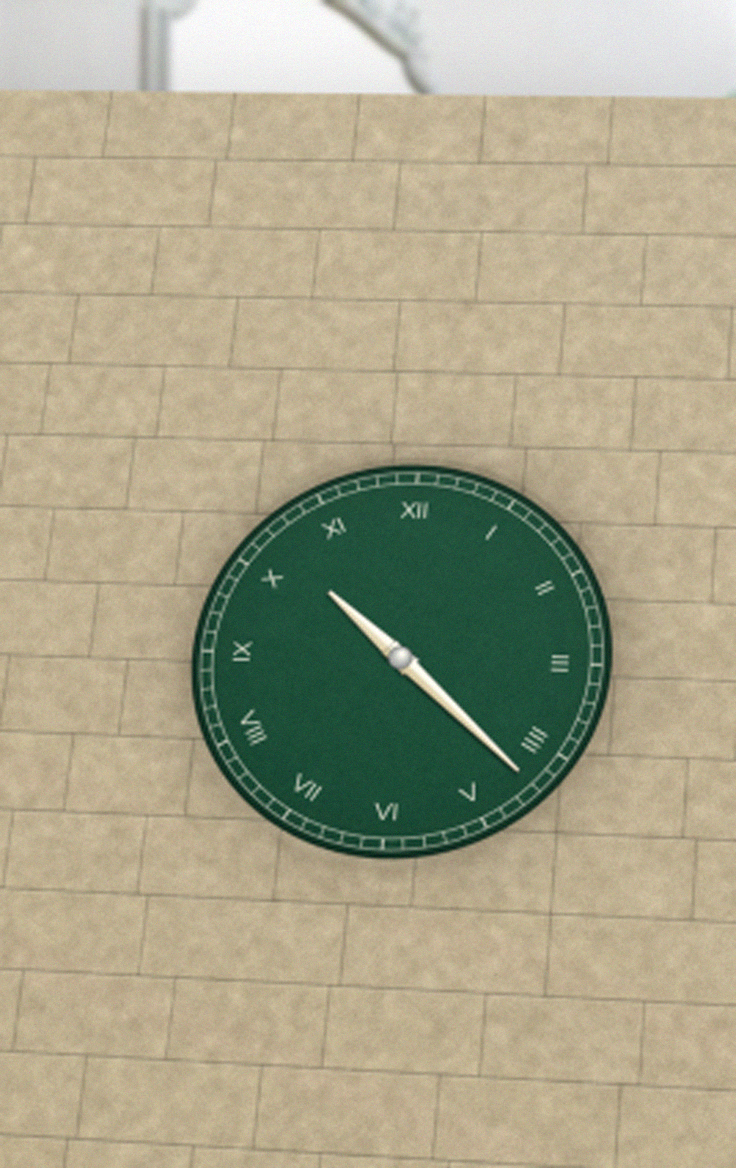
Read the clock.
10:22
